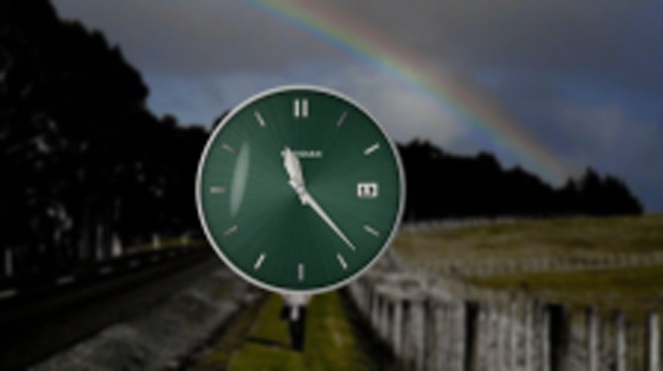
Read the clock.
11:23
